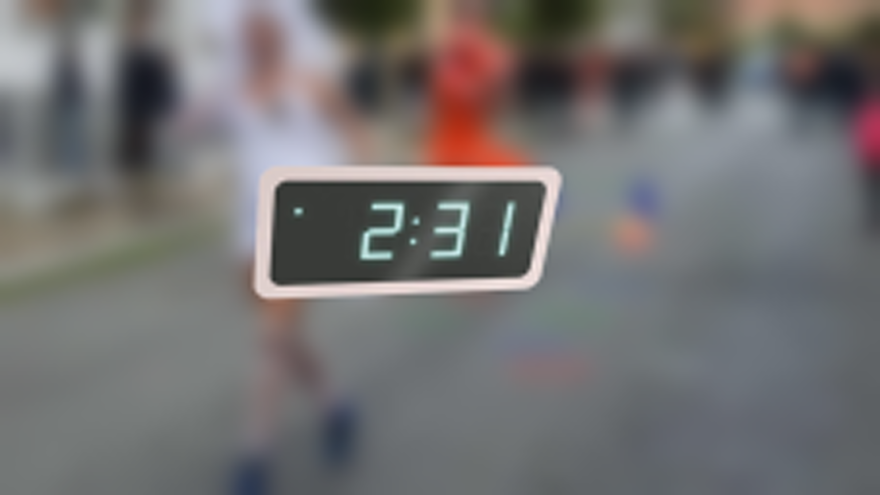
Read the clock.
2:31
